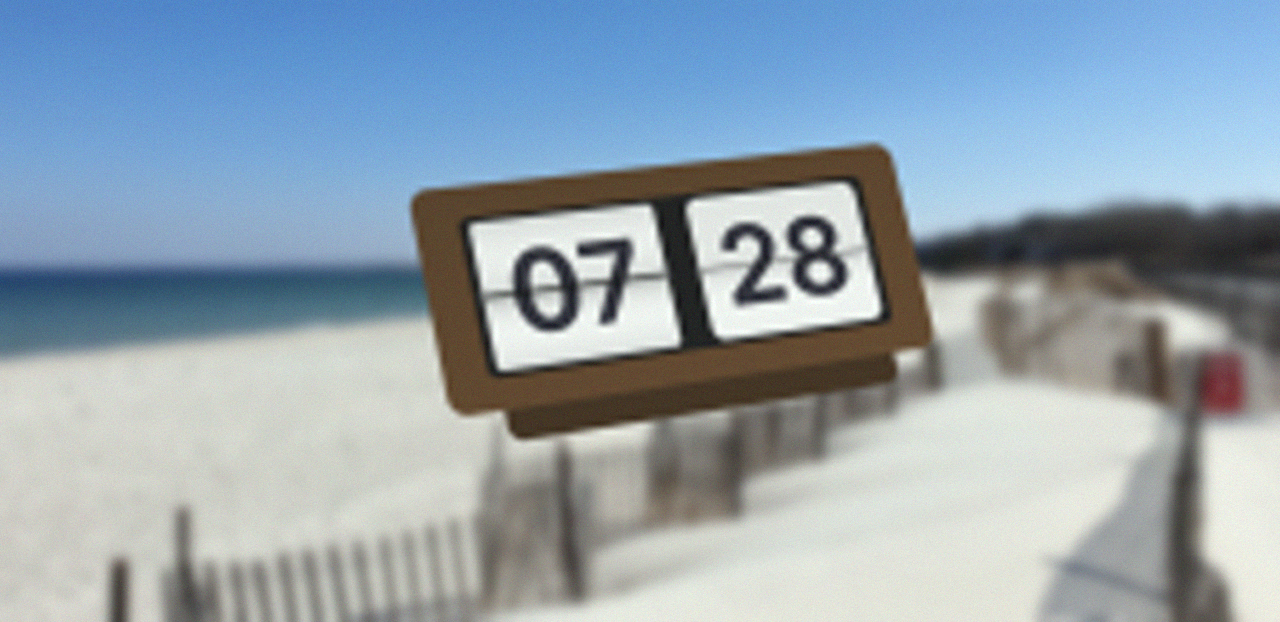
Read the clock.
7:28
